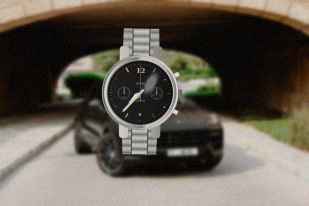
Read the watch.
7:37
